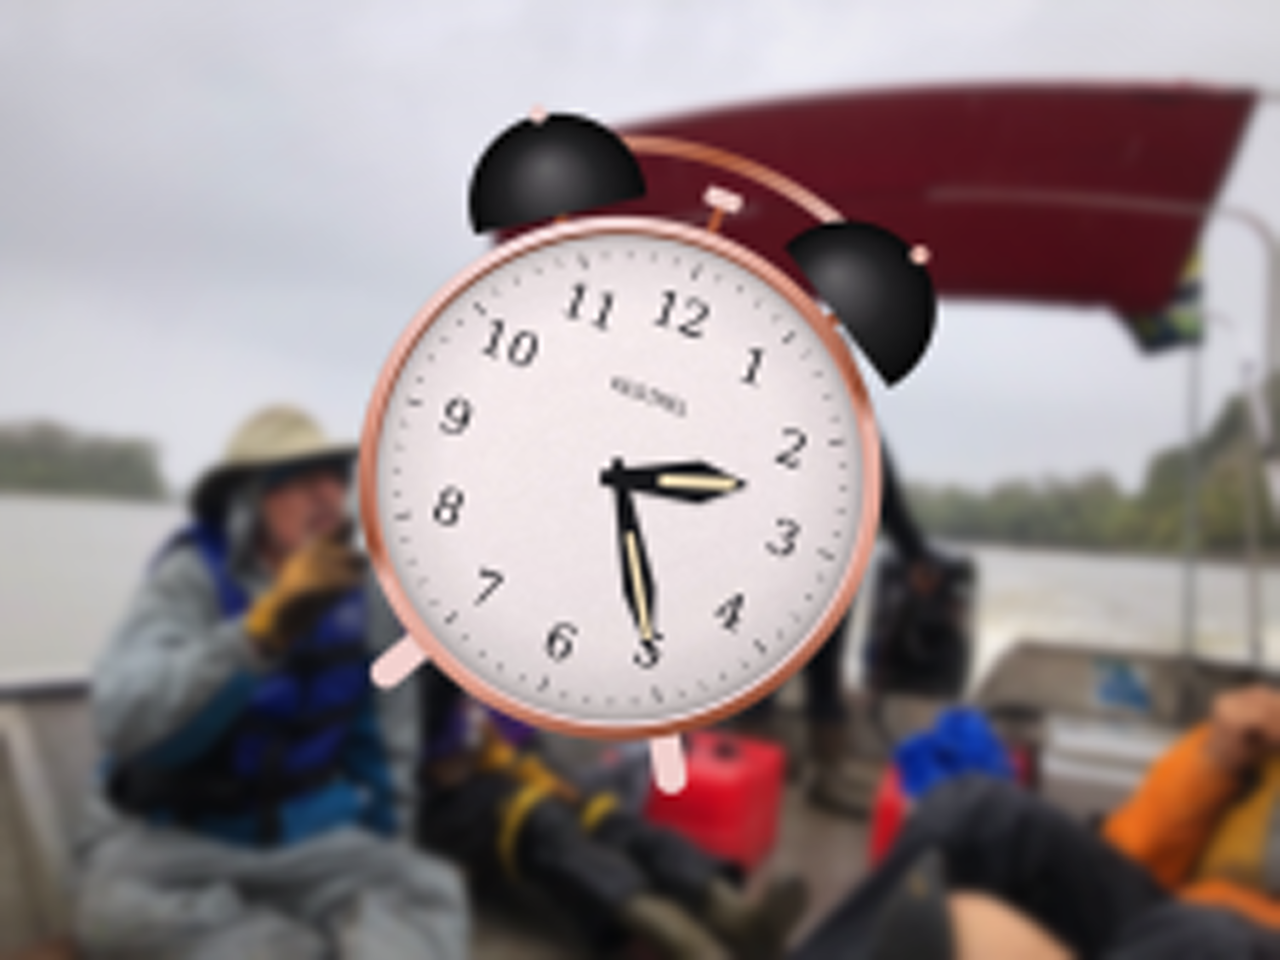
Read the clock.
2:25
